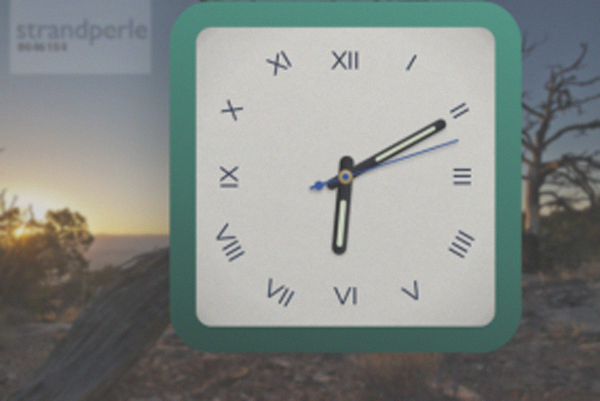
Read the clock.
6:10:12
